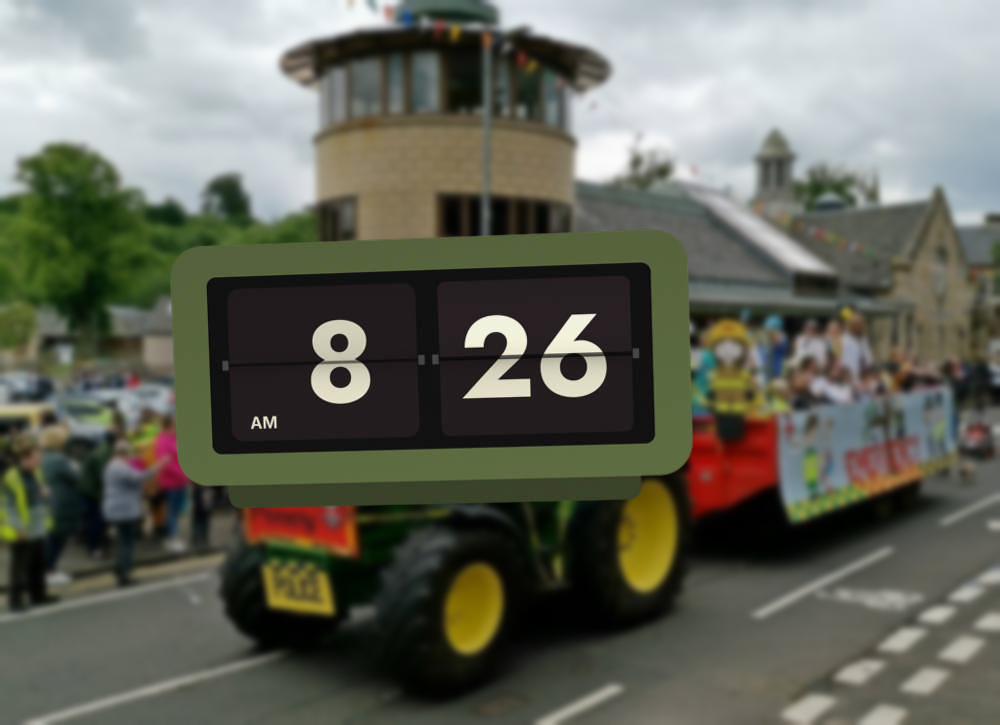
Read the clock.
8:26
